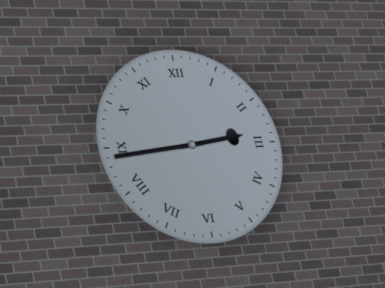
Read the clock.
2:44
